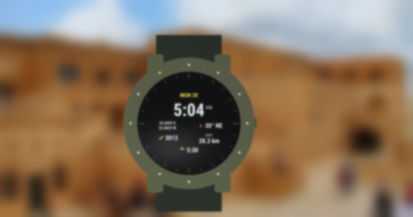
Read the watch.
5:04
